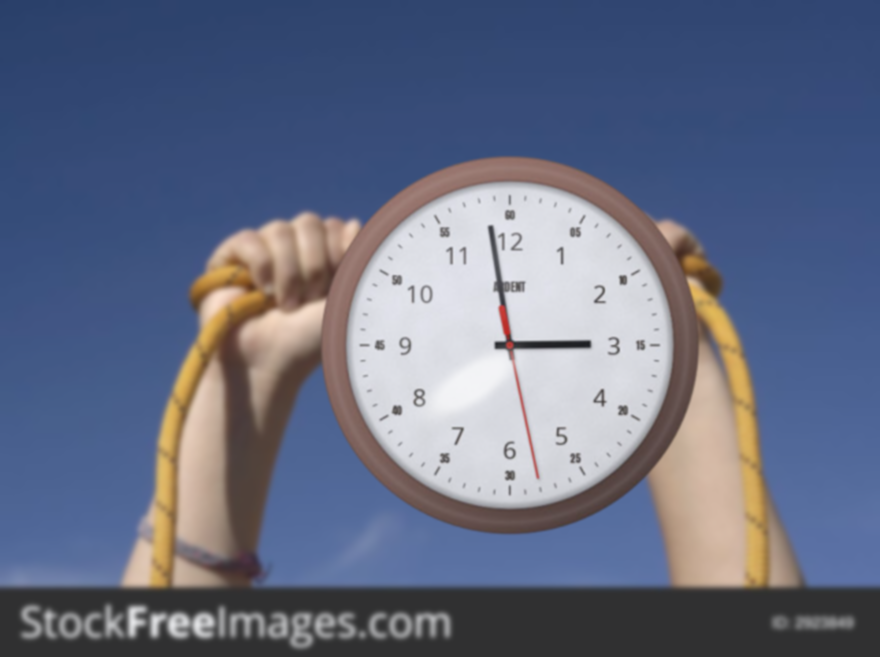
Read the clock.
2:58:28
